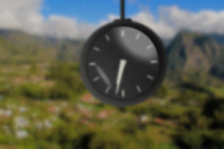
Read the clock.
6:32
